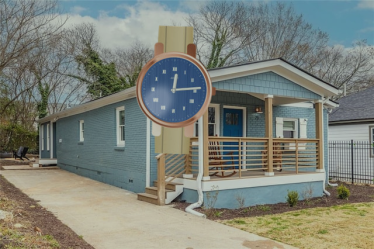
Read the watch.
12:14
